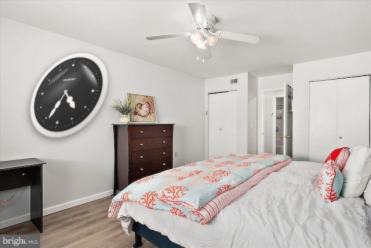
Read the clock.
4:34
